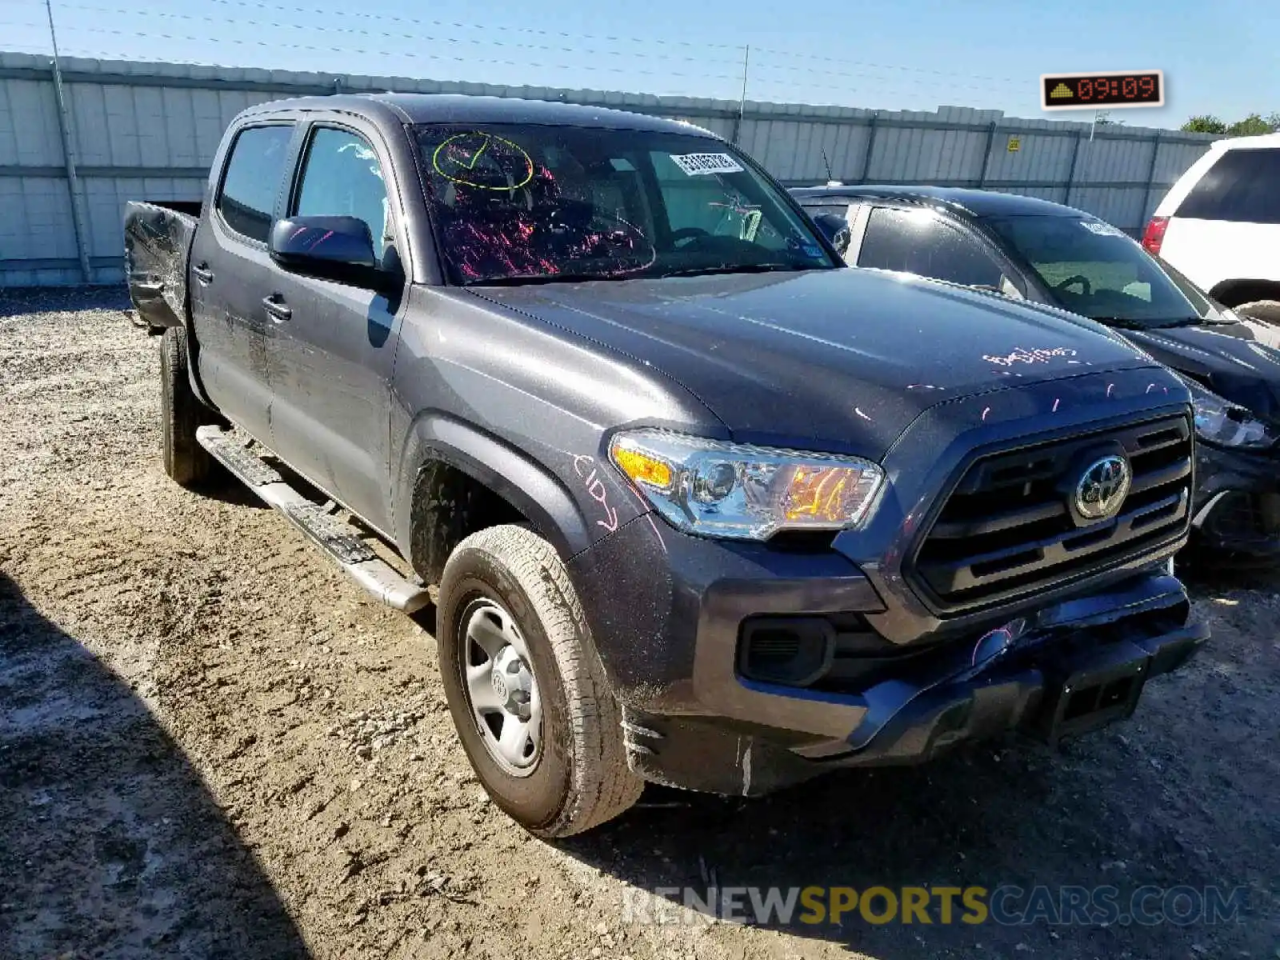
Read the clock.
9:09
